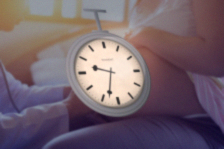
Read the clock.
9:33
